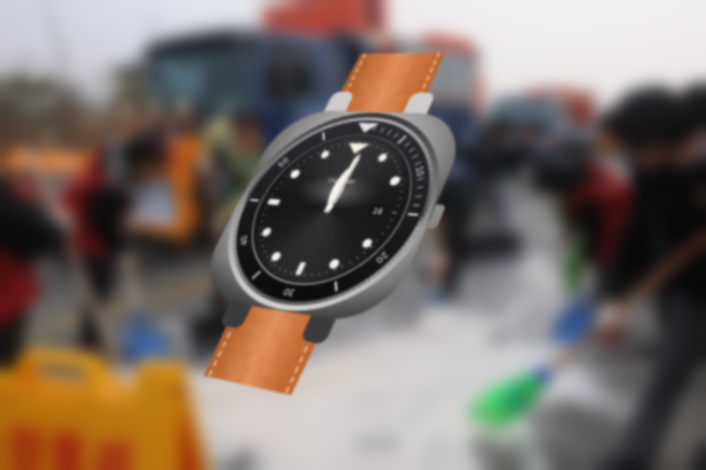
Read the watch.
12:01
